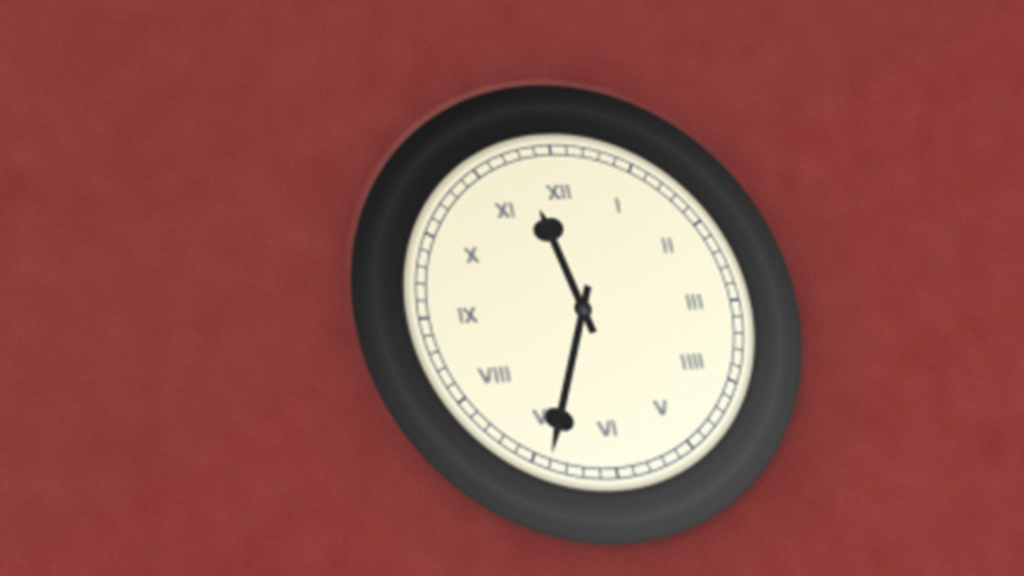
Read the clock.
11:34
